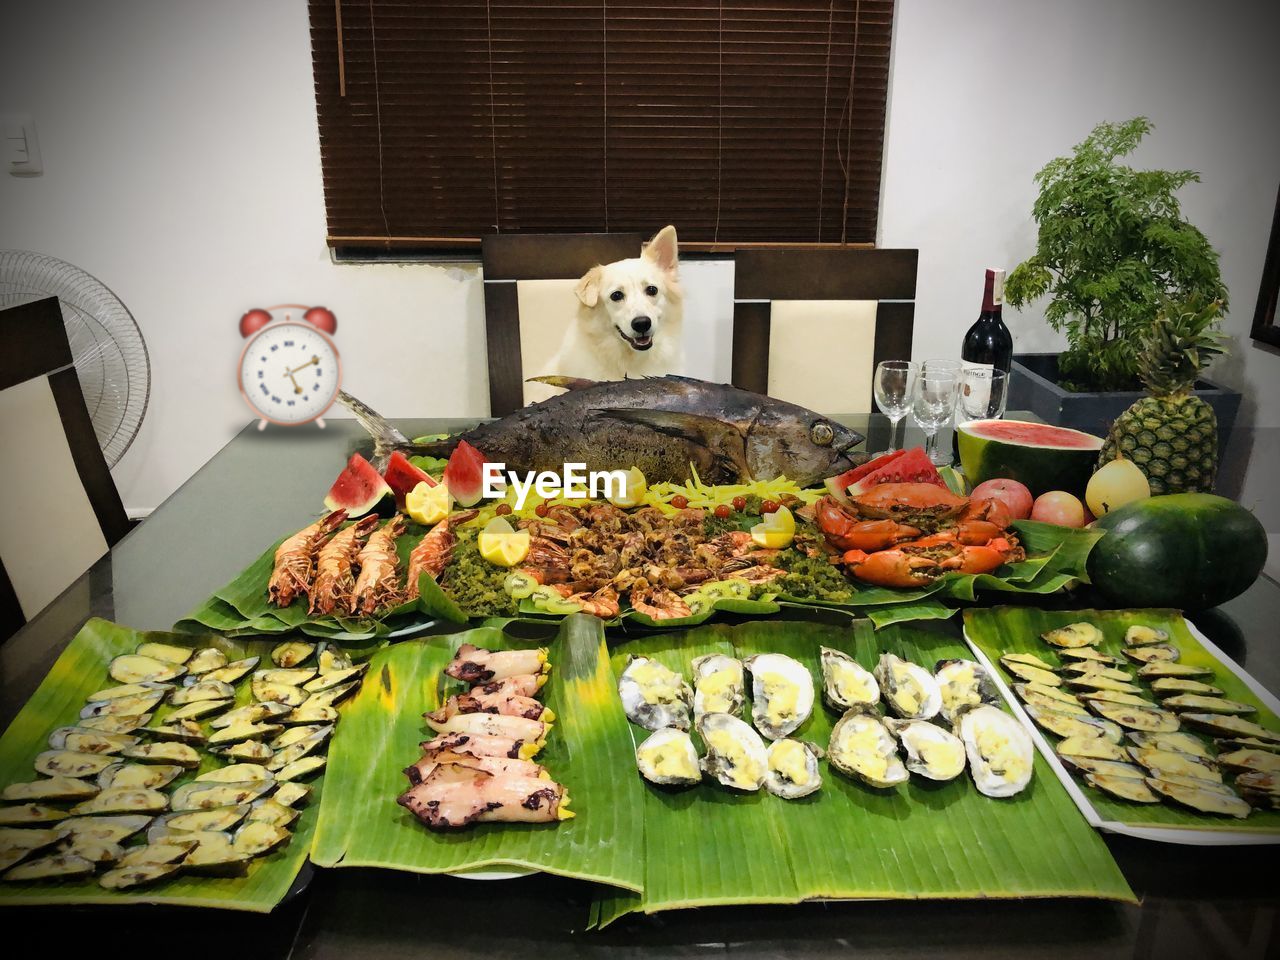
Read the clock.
5:11
